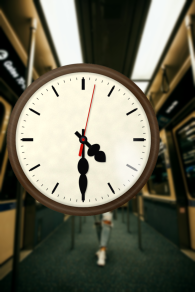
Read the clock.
4:30:02
